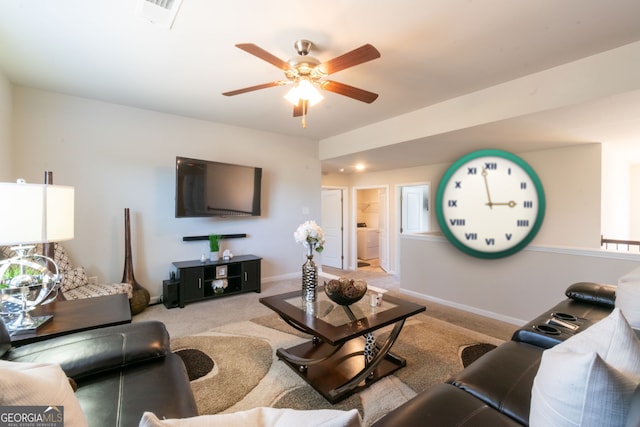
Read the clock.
2:58
